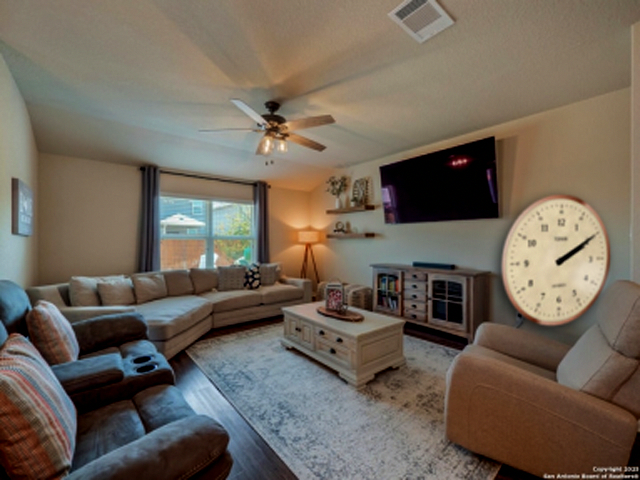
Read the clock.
2:10
